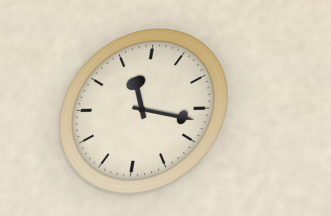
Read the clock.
11:17
